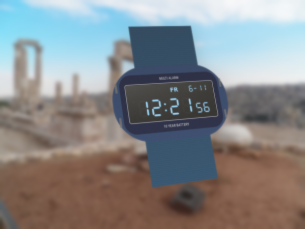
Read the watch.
12:21:56
